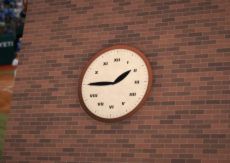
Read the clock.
1:45
